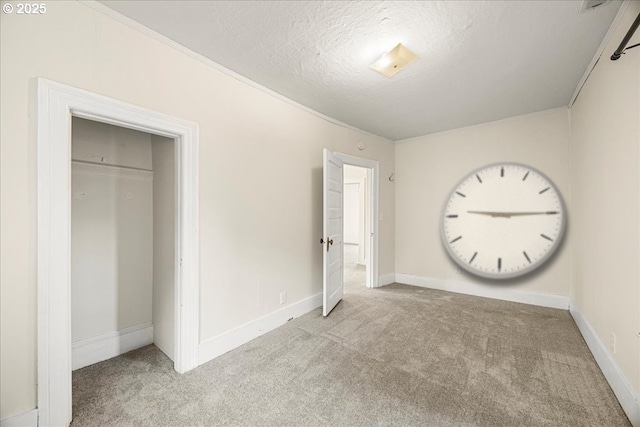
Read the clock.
9:15
